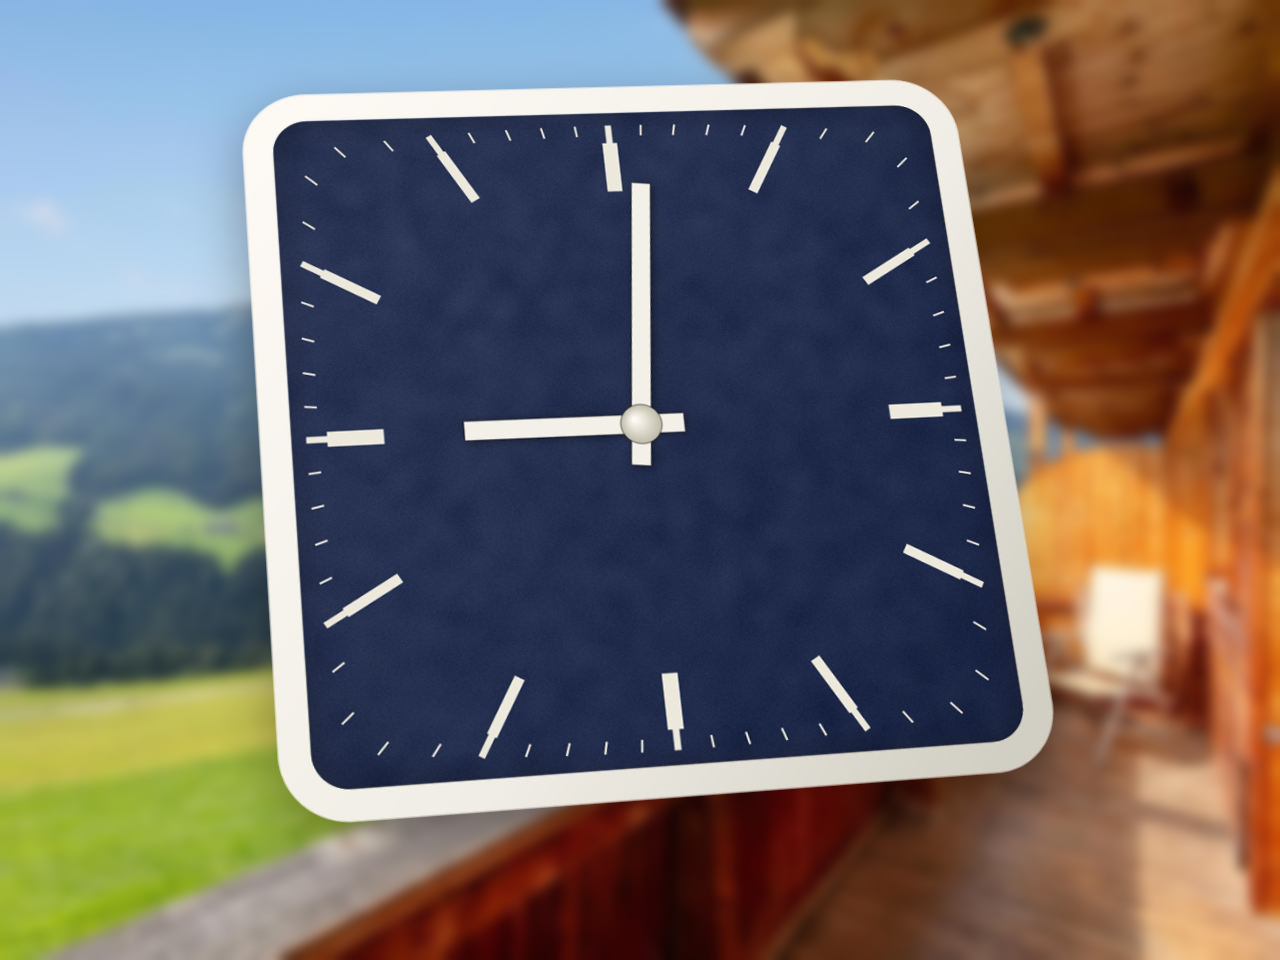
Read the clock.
9:01
